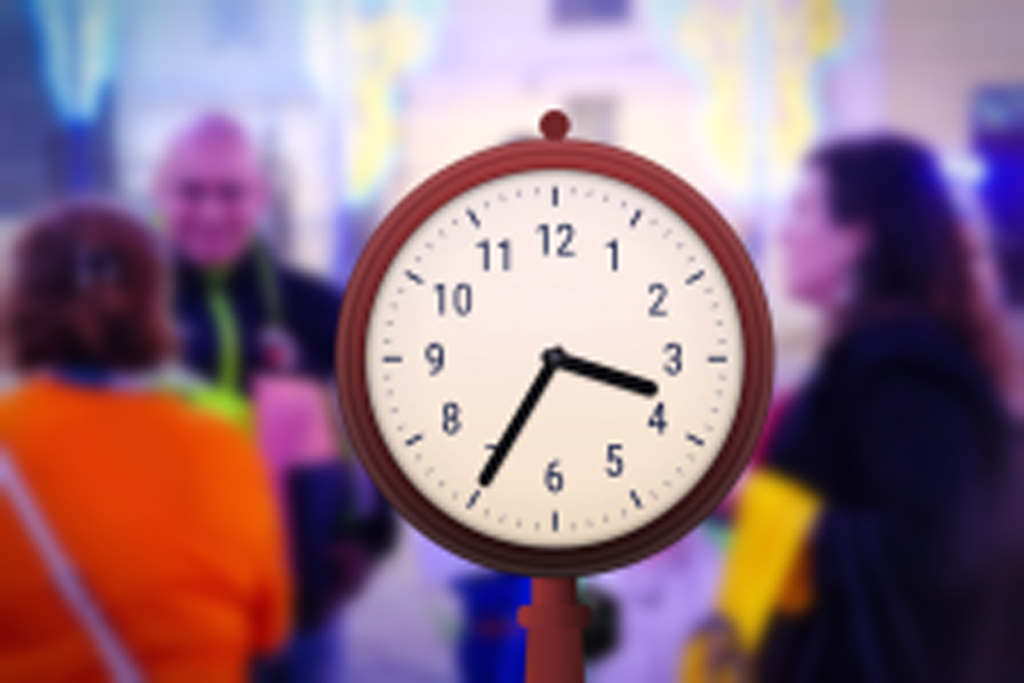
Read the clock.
3:35
